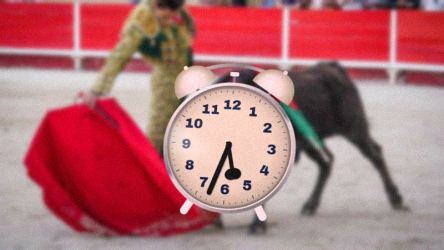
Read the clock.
5:33
